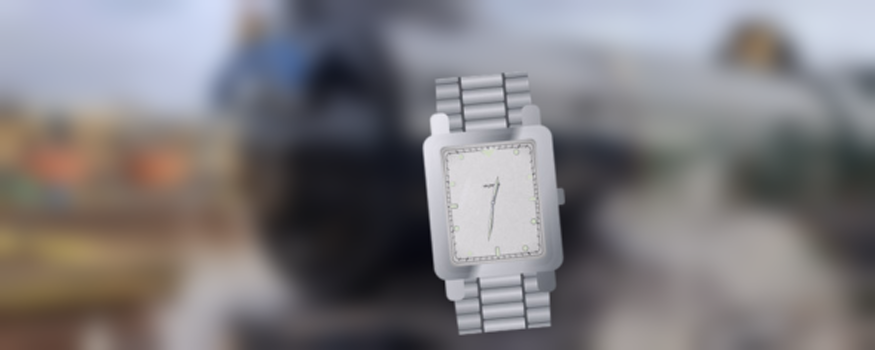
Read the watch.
12:32
